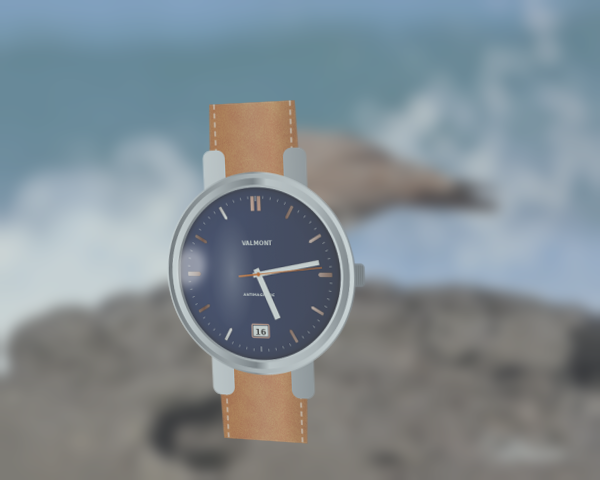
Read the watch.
5:13:14
